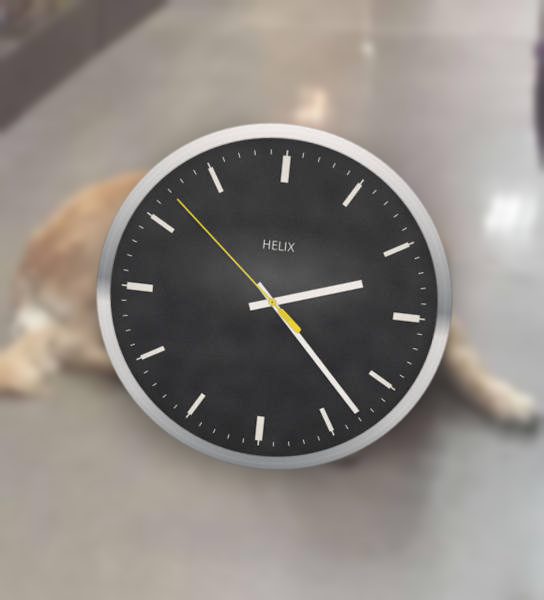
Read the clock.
2:22:52
